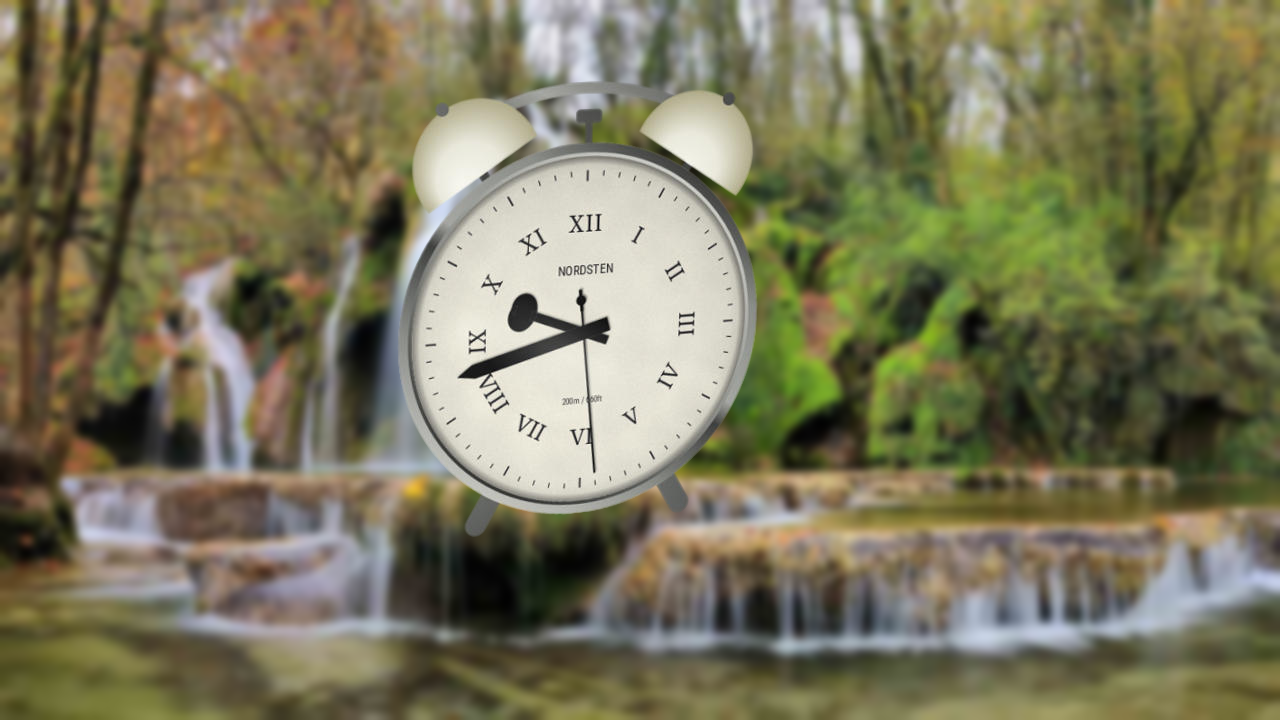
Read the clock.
9:42:29
